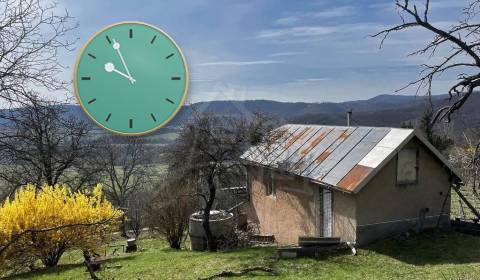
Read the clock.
9:56
